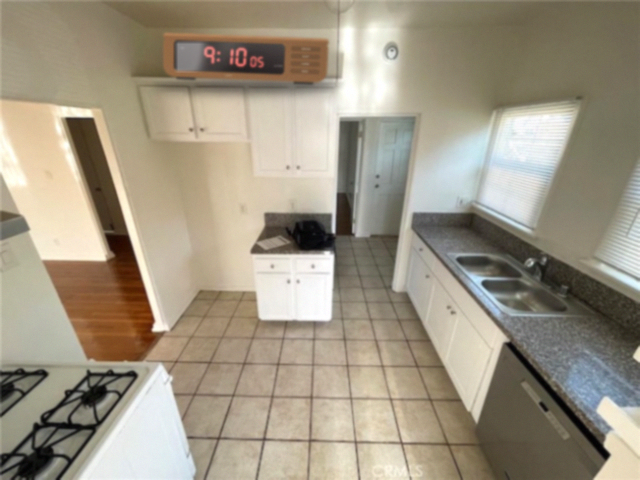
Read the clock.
9:10
